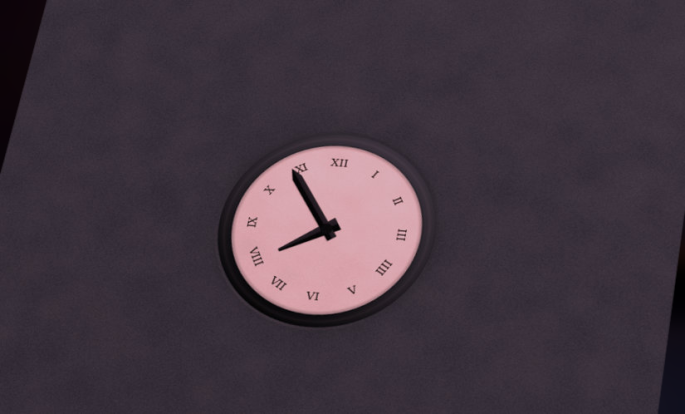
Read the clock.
7:54
